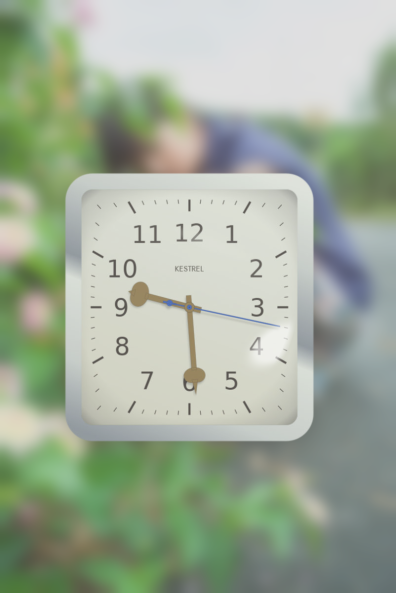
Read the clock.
9:29:17
